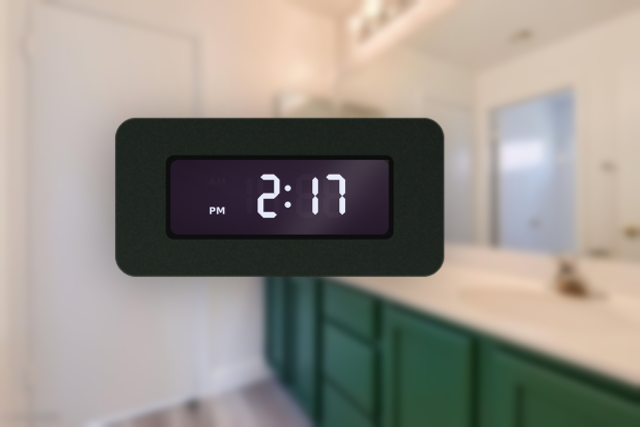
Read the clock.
2:17
